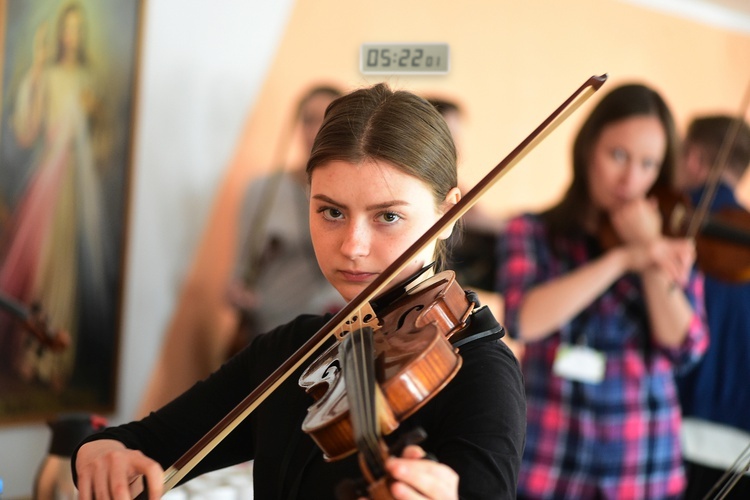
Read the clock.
5:22
